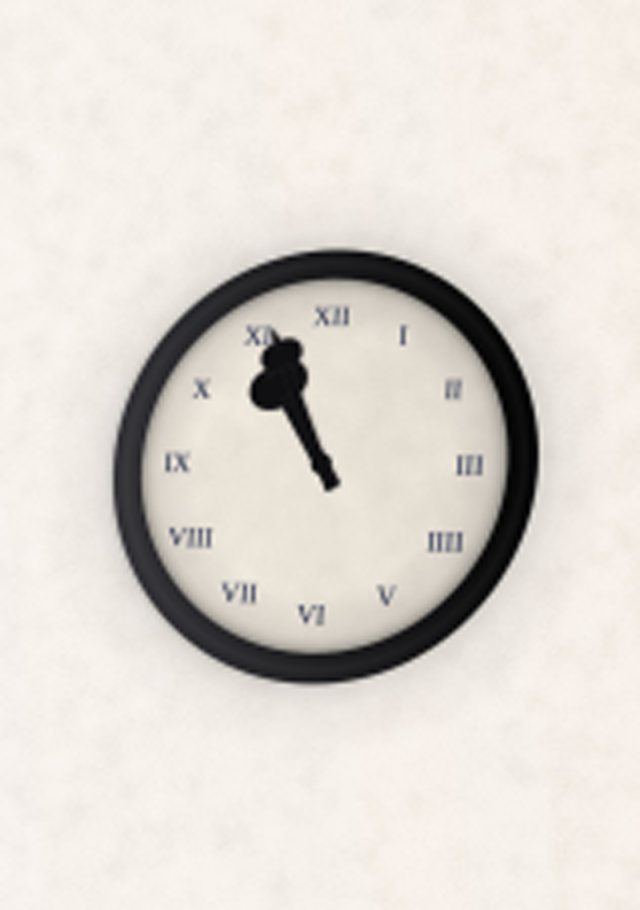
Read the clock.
10:56
